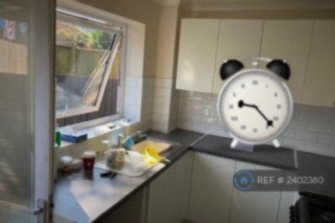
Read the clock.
9:23
